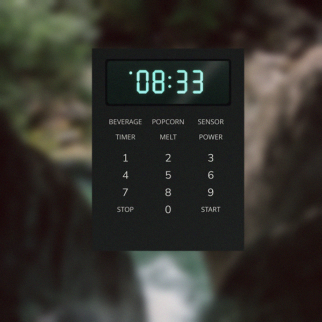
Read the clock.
8:33
